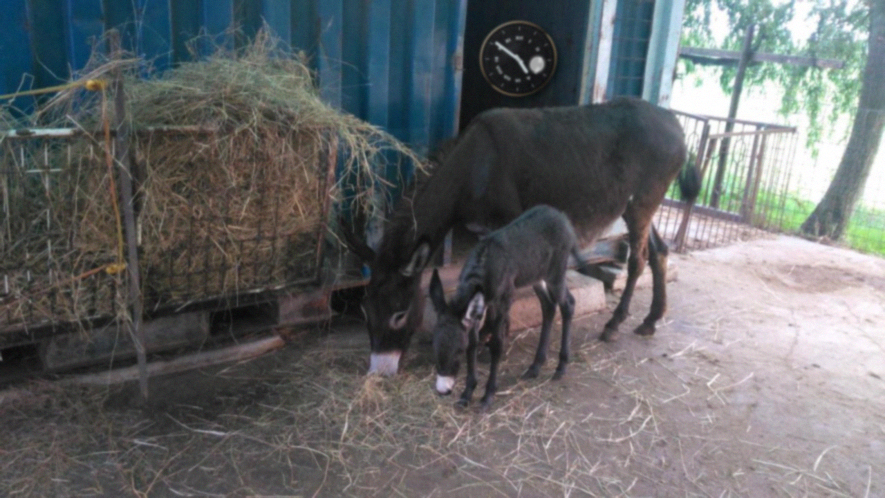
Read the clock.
4:51
